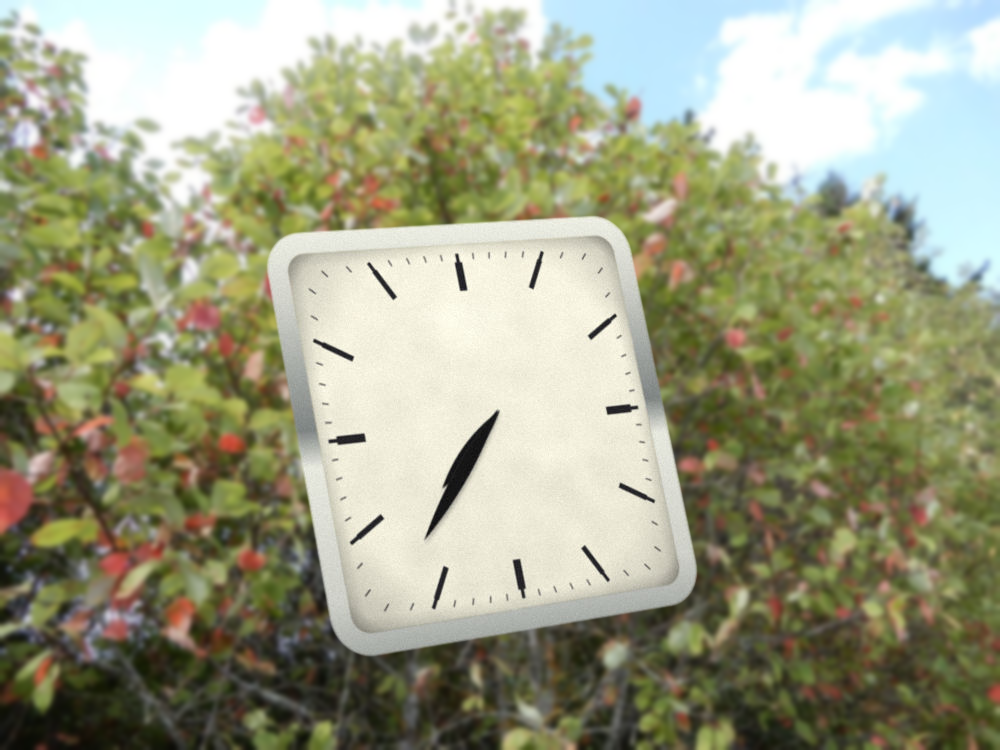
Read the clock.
7:37
